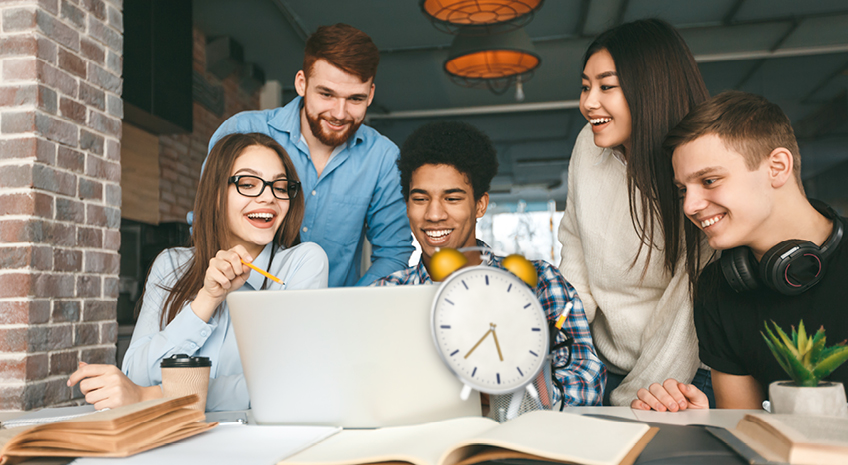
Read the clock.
5:38
